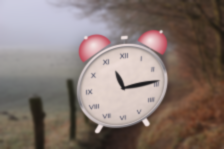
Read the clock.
11:14
